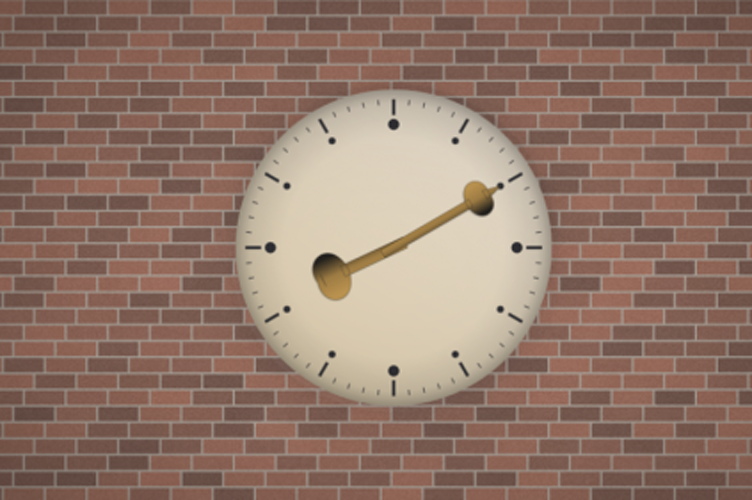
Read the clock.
8:10
